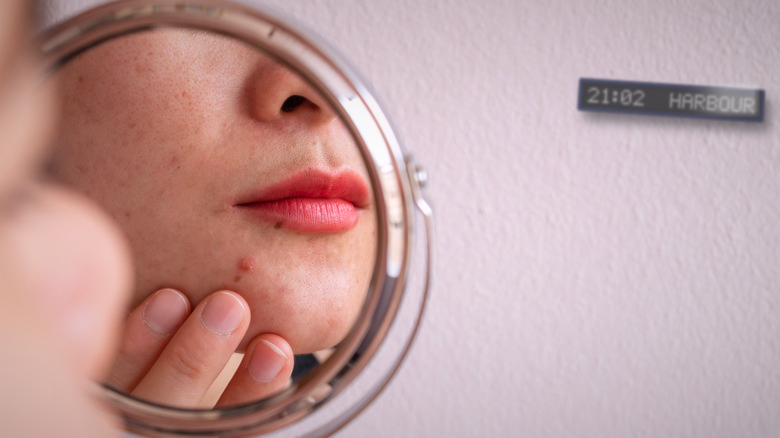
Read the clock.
21:02
